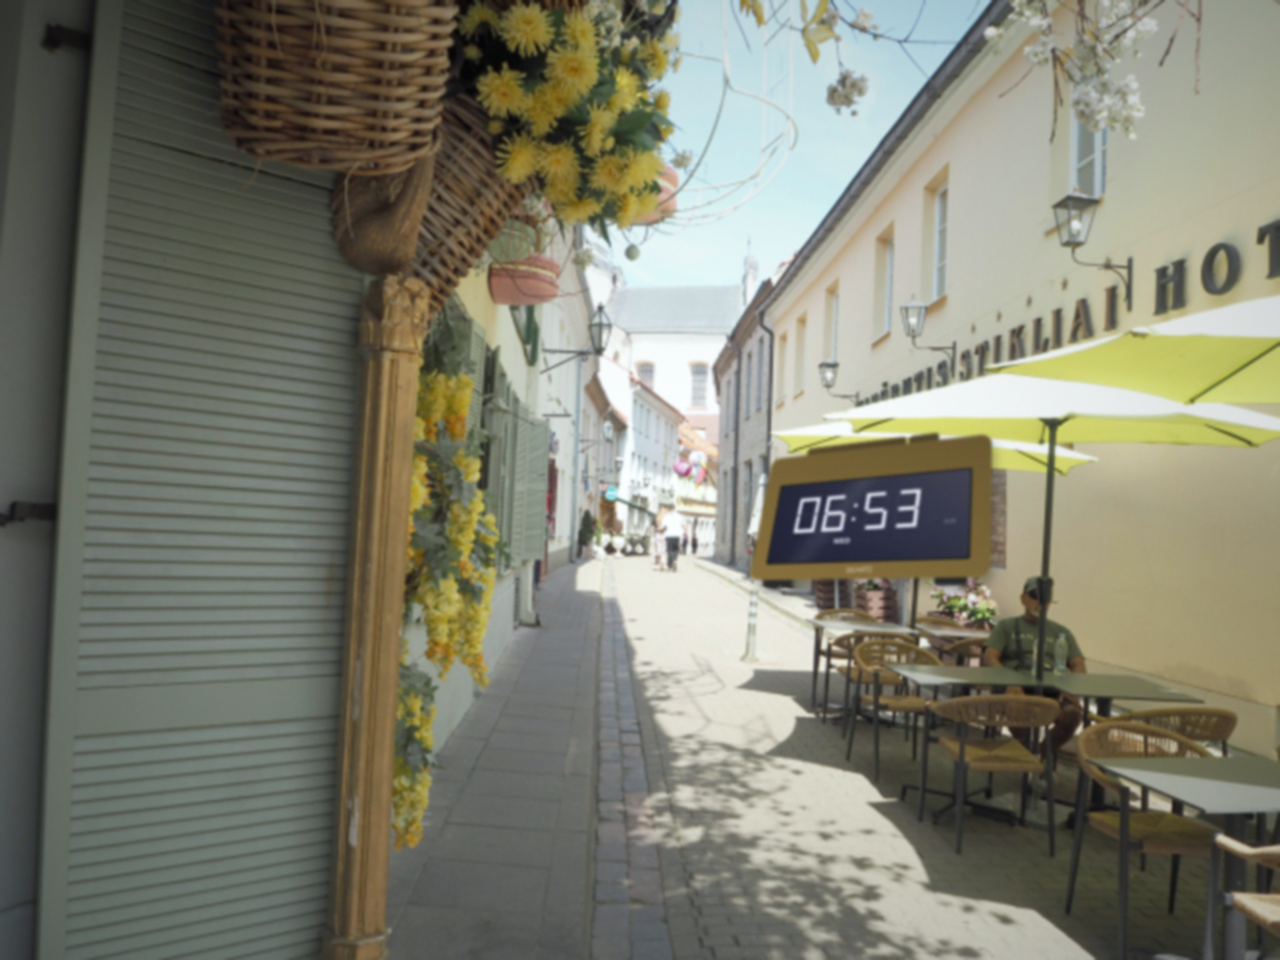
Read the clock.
6:53
